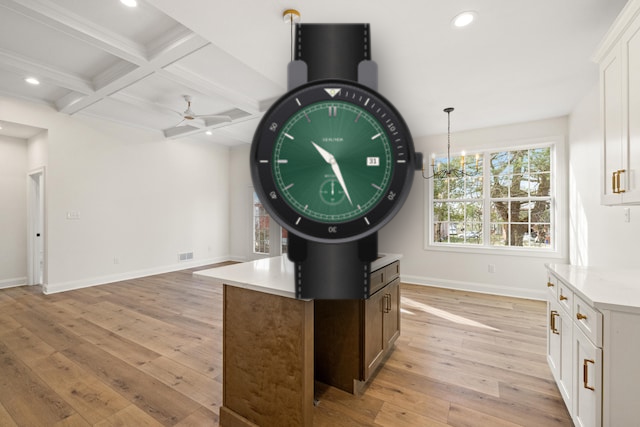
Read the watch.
10:26
